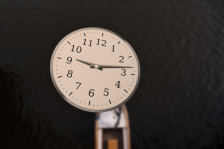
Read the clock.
9:13
